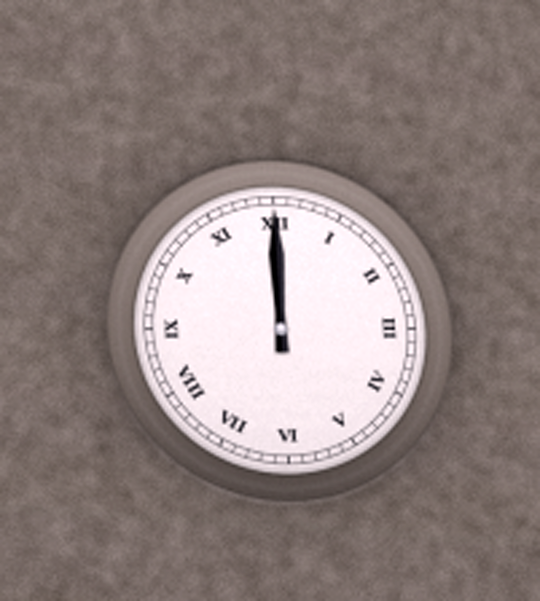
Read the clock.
12:00
